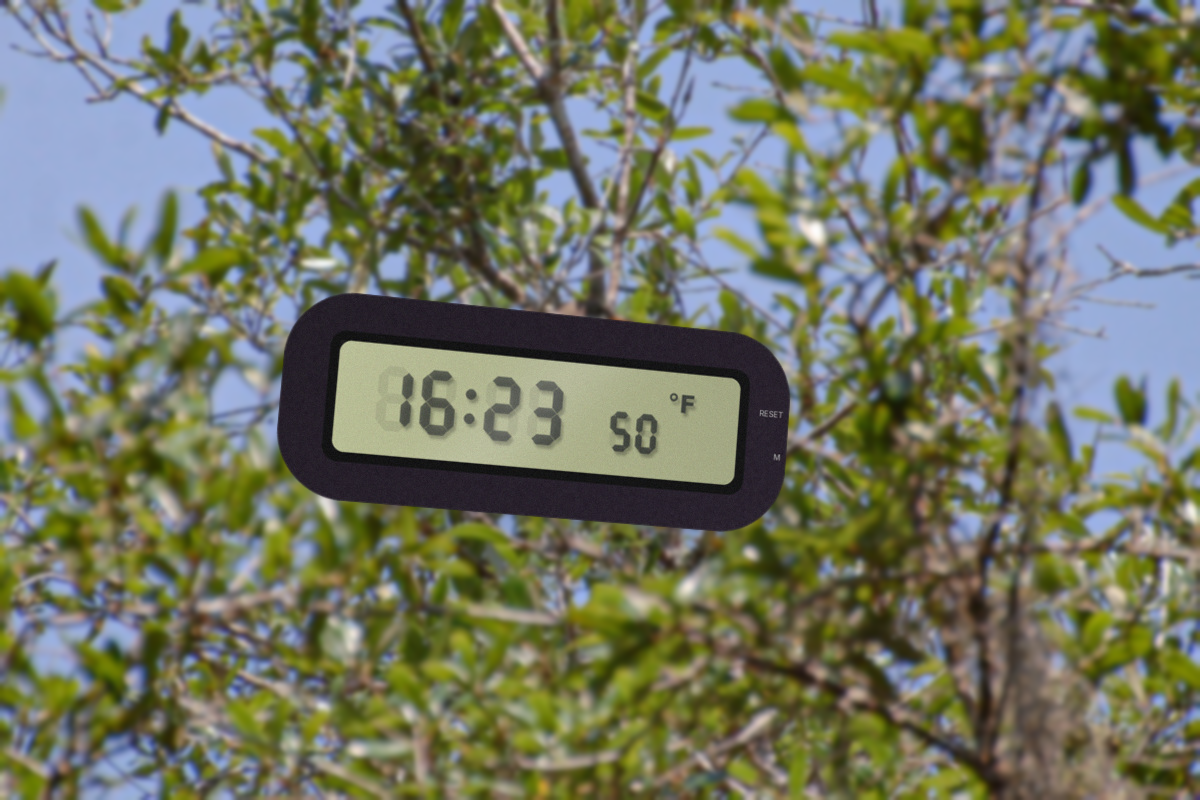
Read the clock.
16:23
